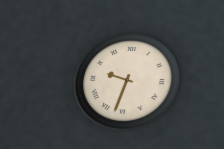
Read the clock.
9:32
